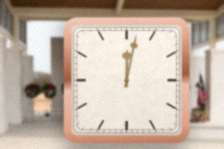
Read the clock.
12:02
